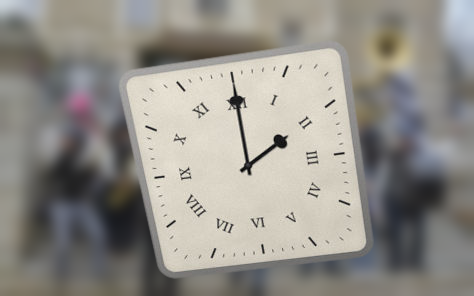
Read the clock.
2:00
